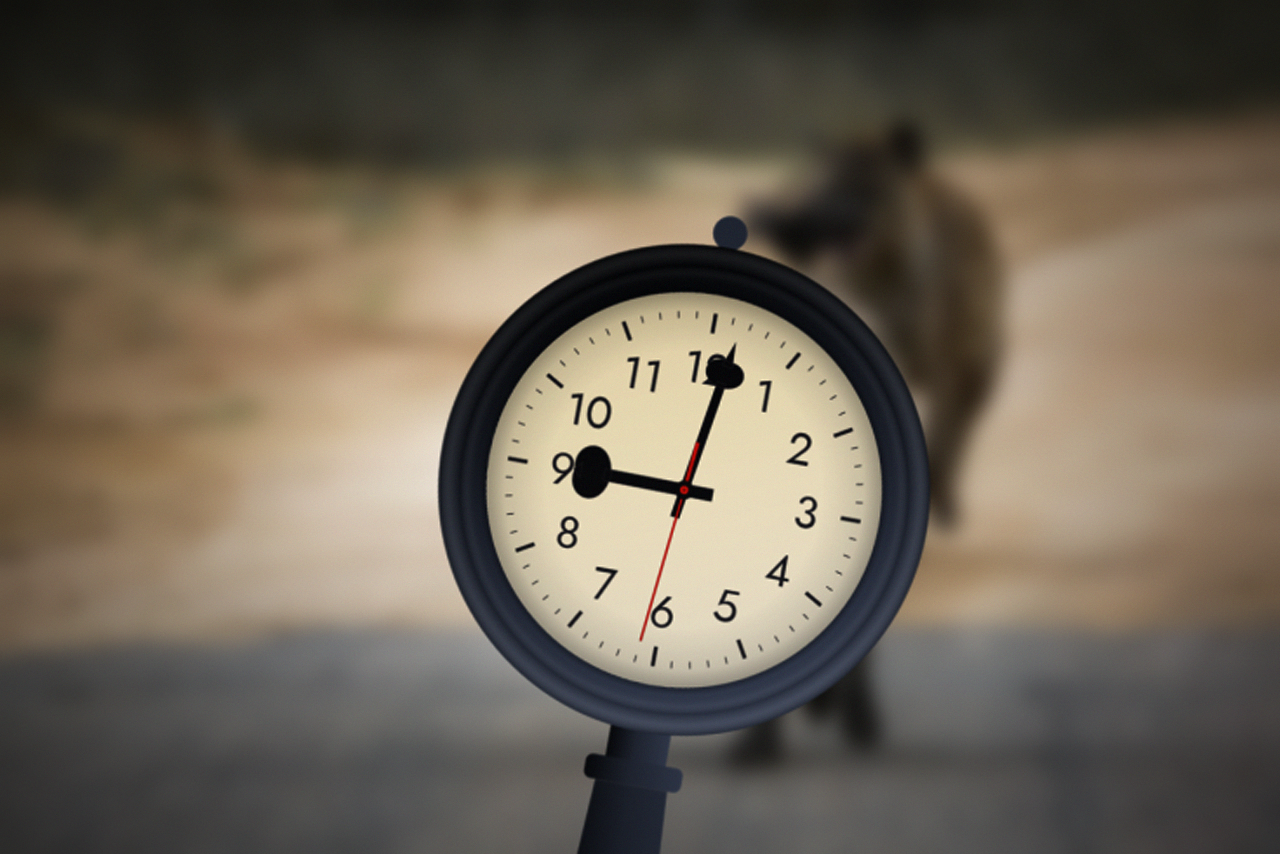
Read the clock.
9:01:31
